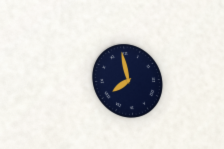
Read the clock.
7:59
